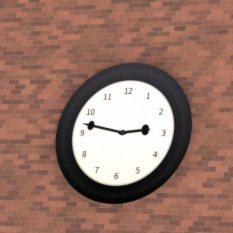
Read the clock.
2:47
